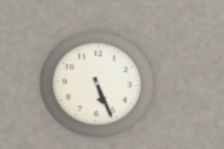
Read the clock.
5:26
